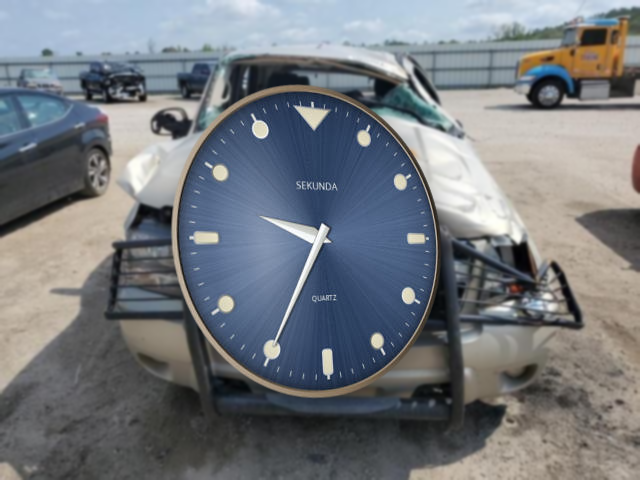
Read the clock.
9:35
